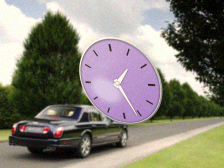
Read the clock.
1:26
